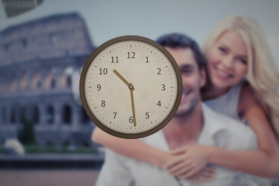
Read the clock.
10:29
